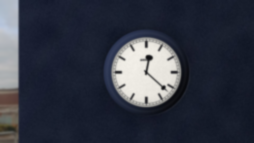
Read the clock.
12:22
